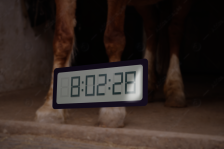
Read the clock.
8:02:28
